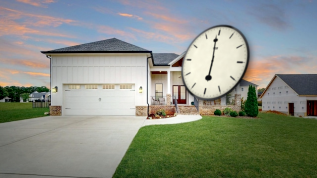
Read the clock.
5:59
